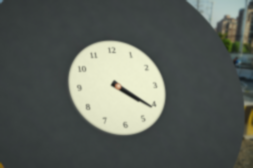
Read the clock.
4:21
